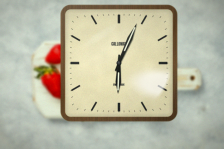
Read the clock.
6:04
